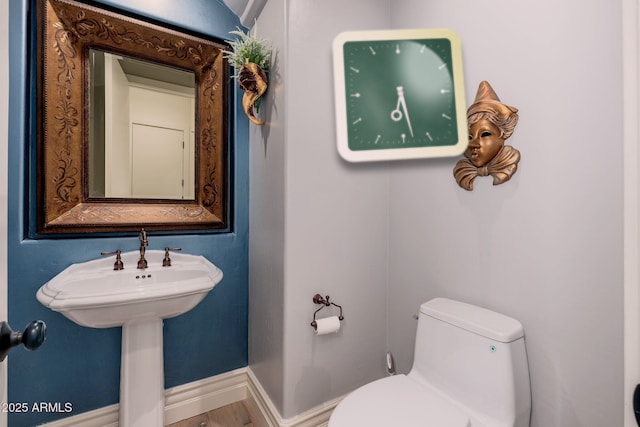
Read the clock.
6:28
